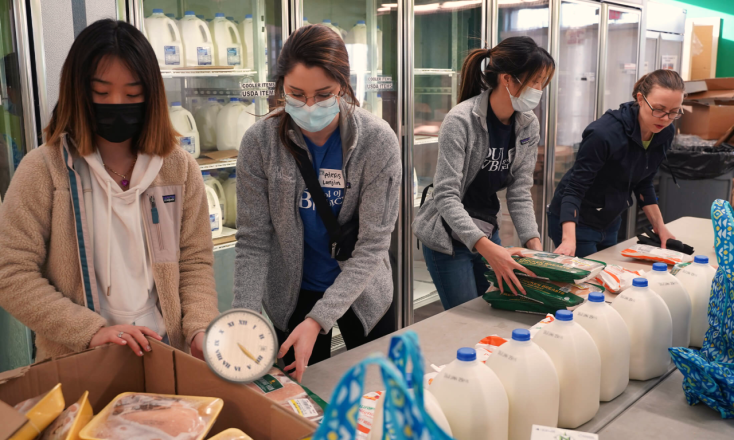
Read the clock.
4:21
